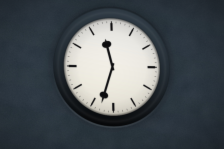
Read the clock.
11:33
